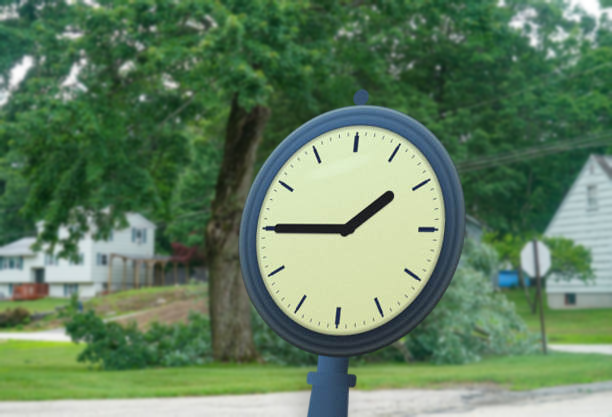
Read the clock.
1:45
